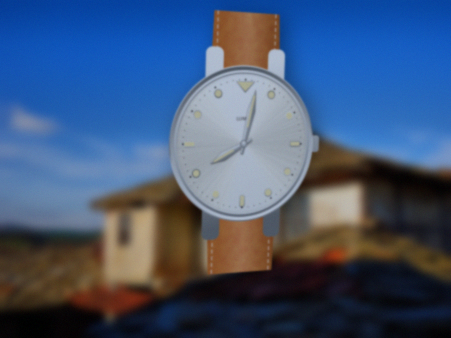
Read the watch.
8:02
